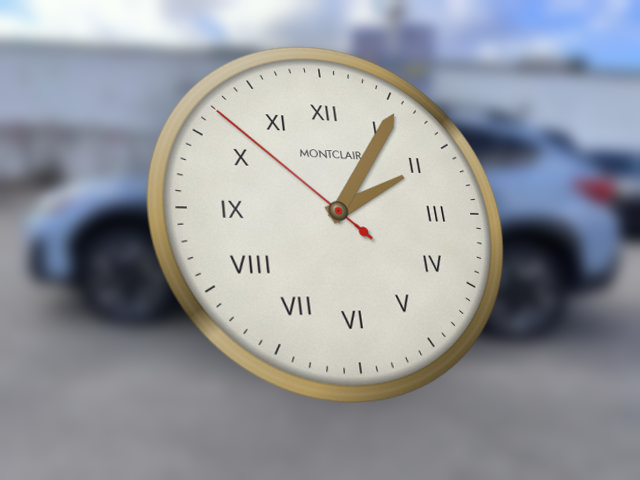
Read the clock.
2:05:52
